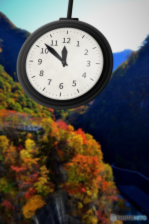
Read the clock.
11:52
